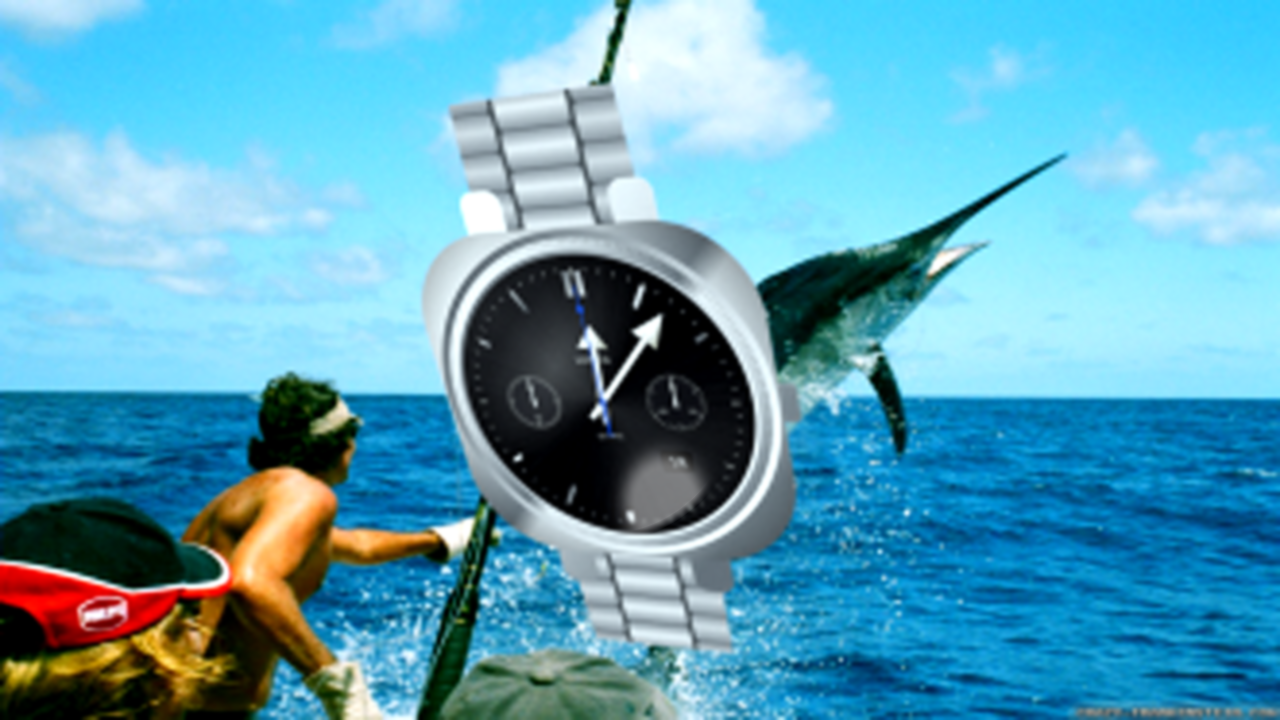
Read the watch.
12:07
